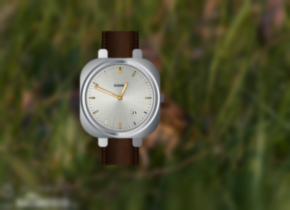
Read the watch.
12:49
